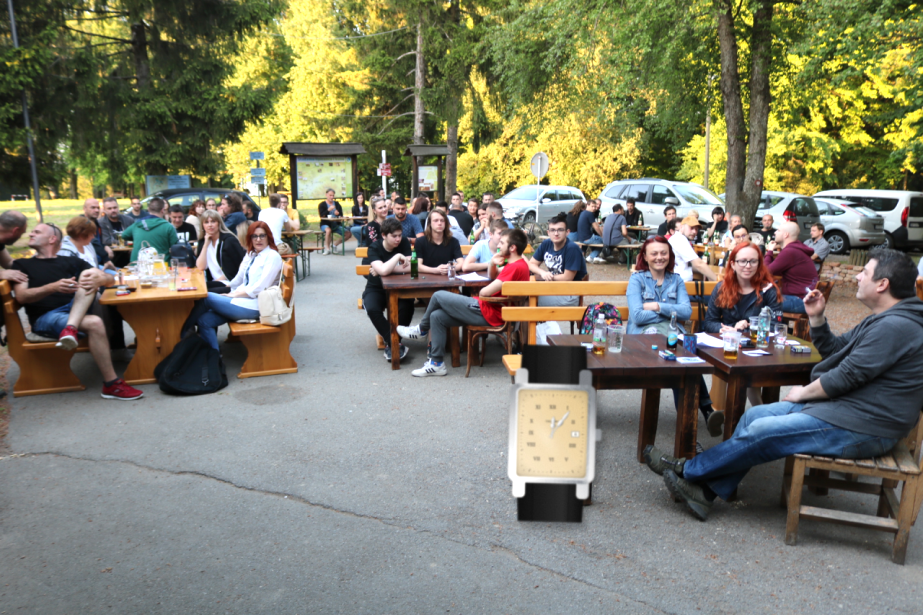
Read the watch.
12:06
